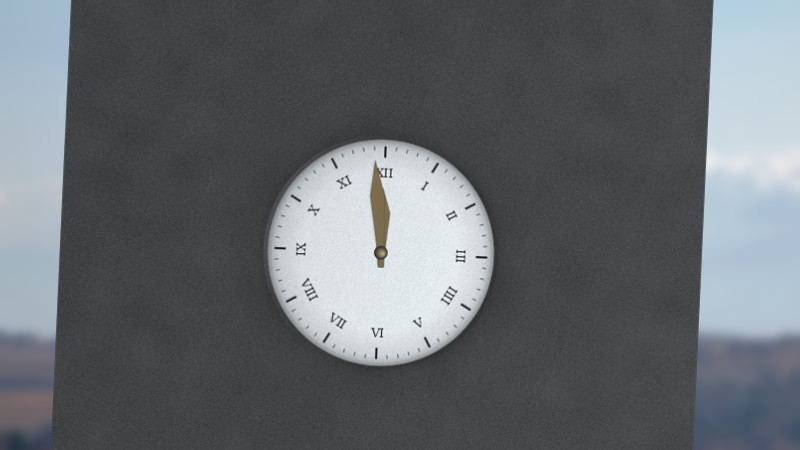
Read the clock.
11:59
